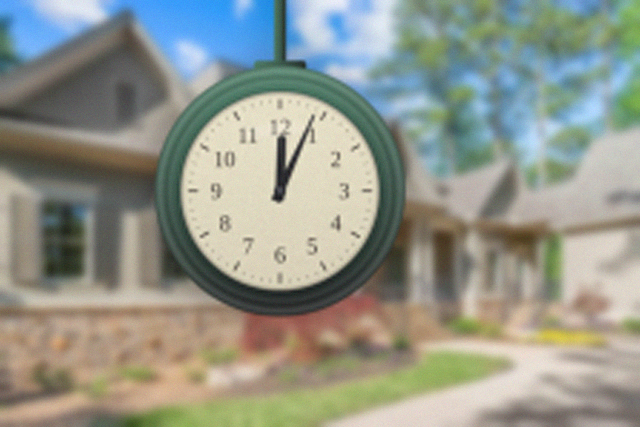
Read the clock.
12:04
